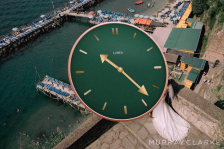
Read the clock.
10:23
